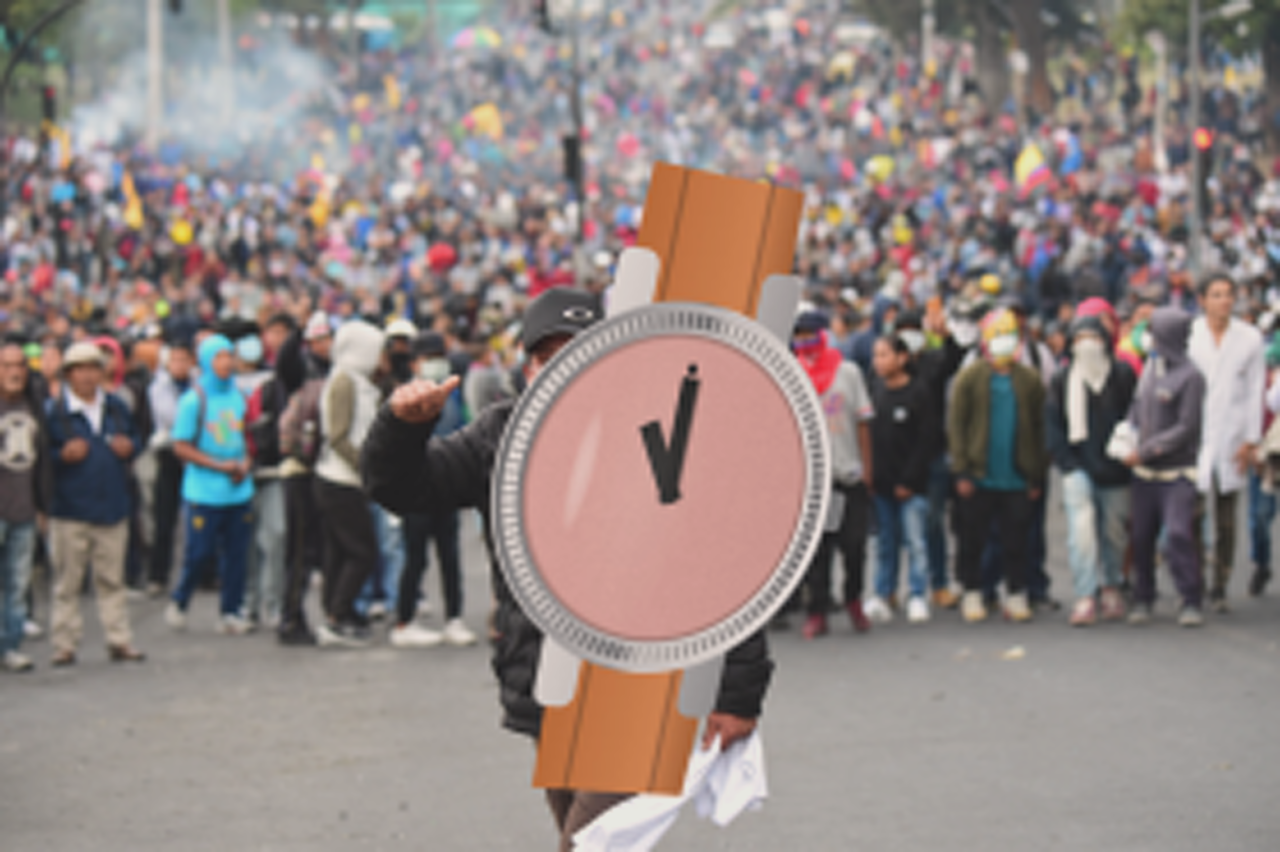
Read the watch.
11:00
